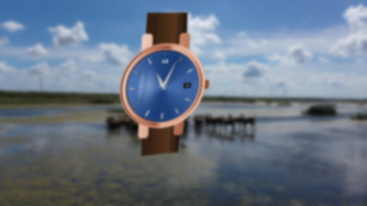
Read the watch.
11:04
